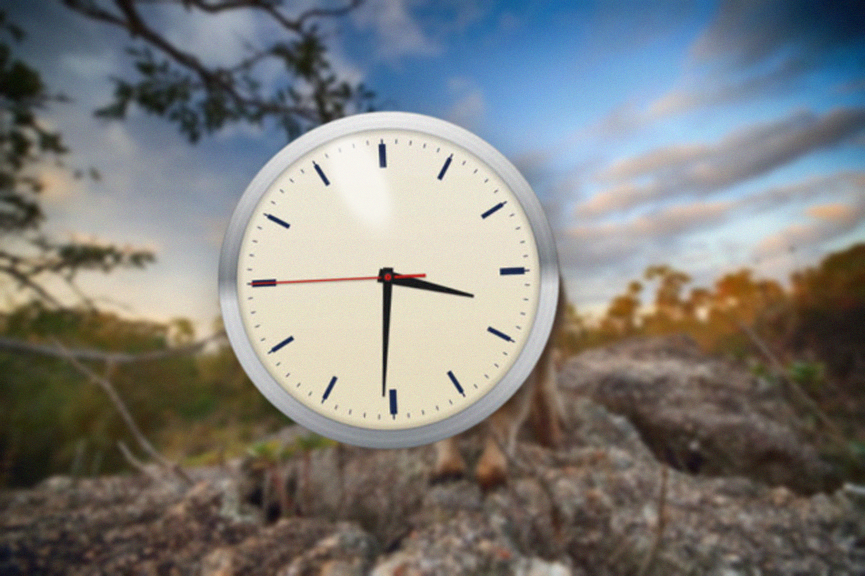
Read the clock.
3:30:45
